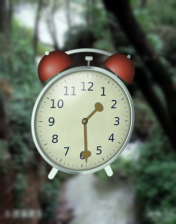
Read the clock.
1:29
